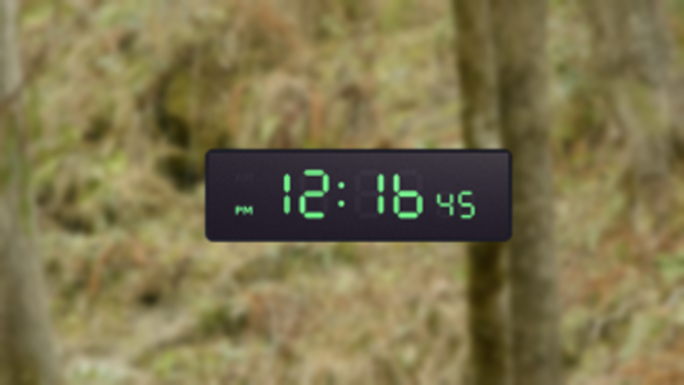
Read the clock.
12:16:45
